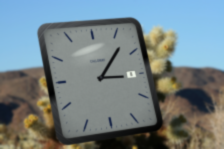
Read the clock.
3:07
